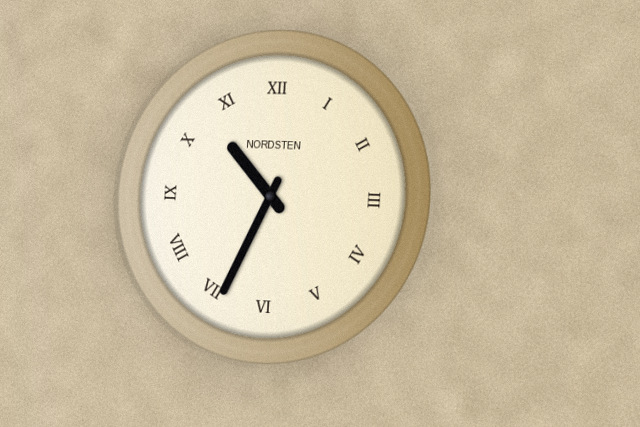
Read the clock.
10:34
